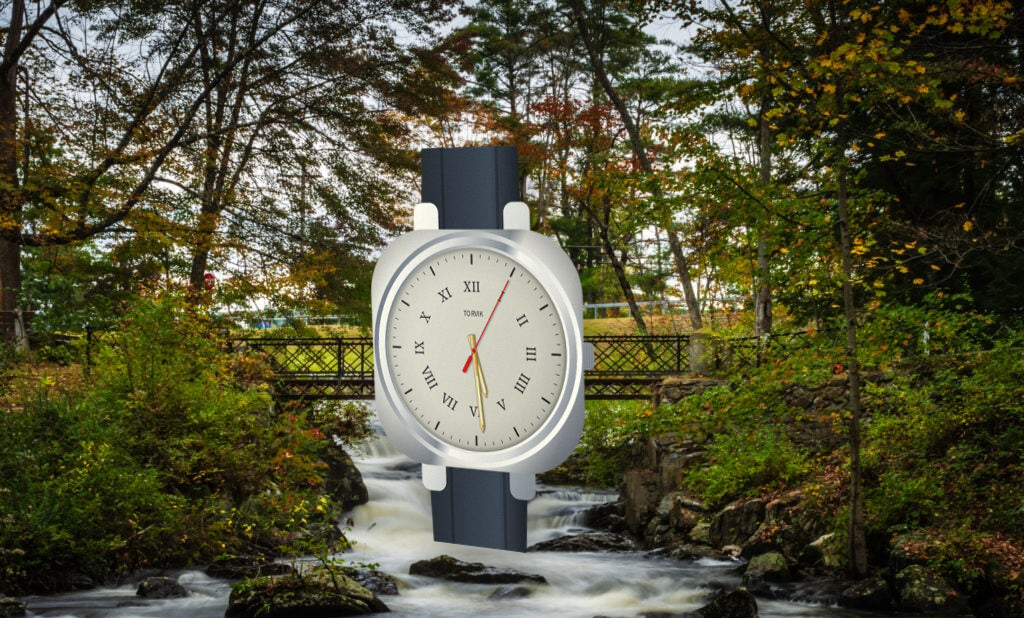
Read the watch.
5:29:05
